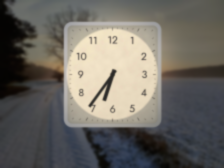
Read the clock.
6:36
